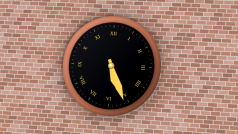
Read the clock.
5:26
